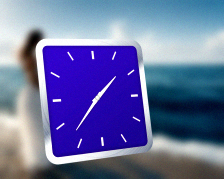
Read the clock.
1:37
